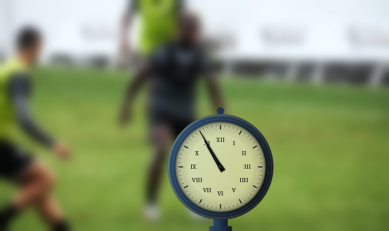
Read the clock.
10:55
